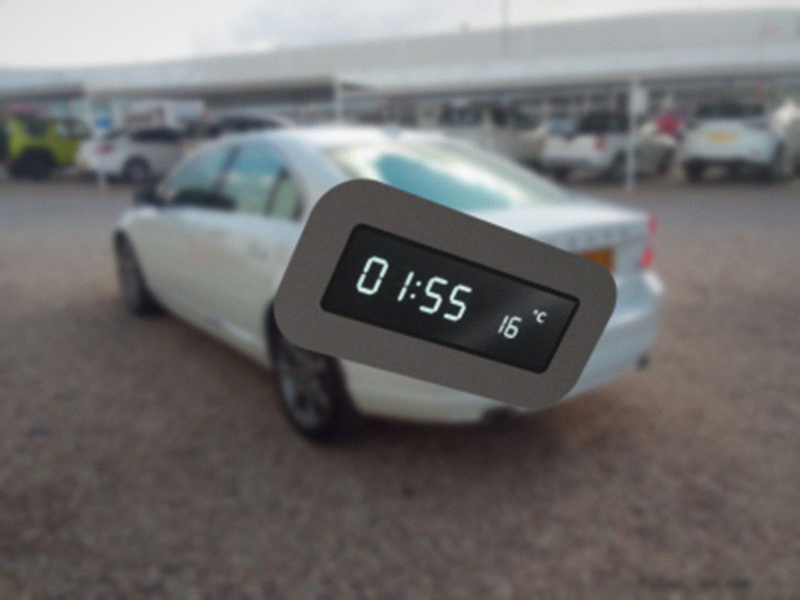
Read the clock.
1:55
